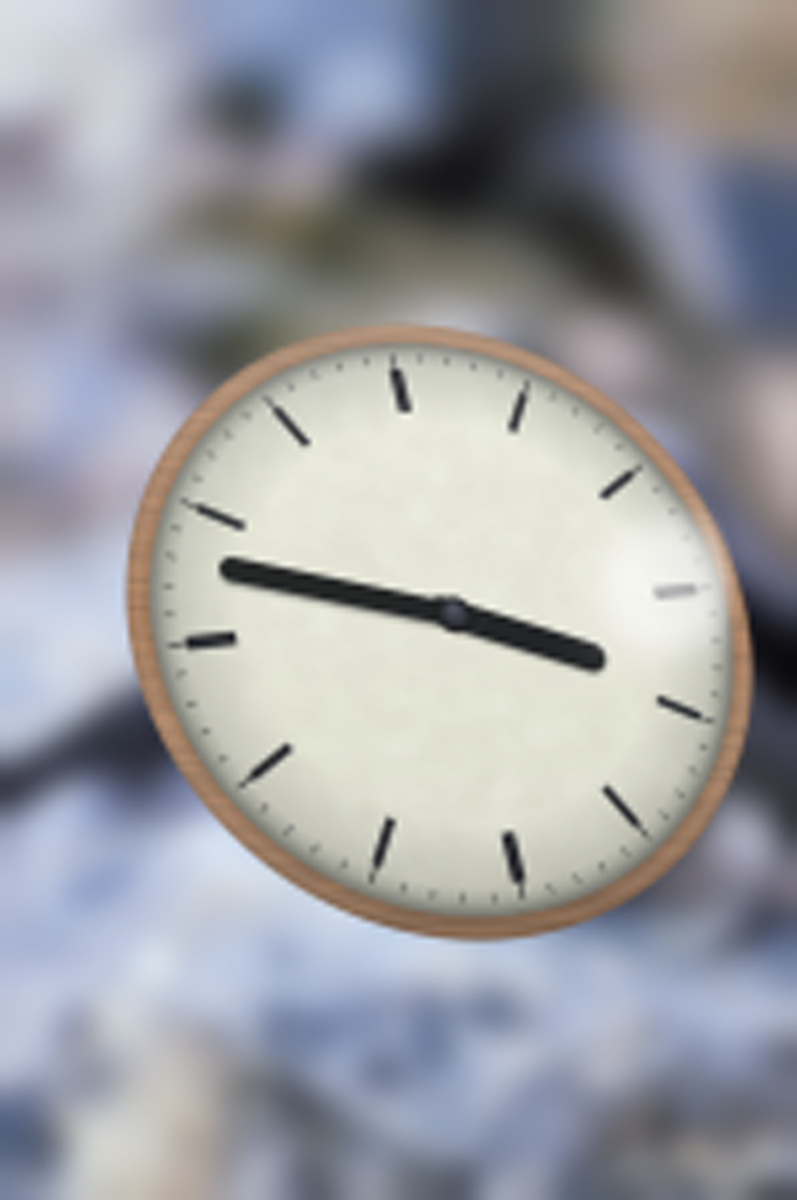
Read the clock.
3:48
